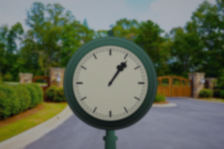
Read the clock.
1:06
